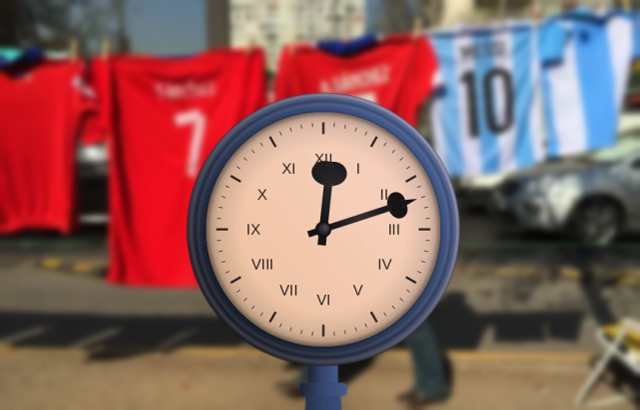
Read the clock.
12:12
